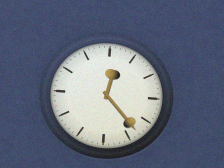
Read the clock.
12:23
